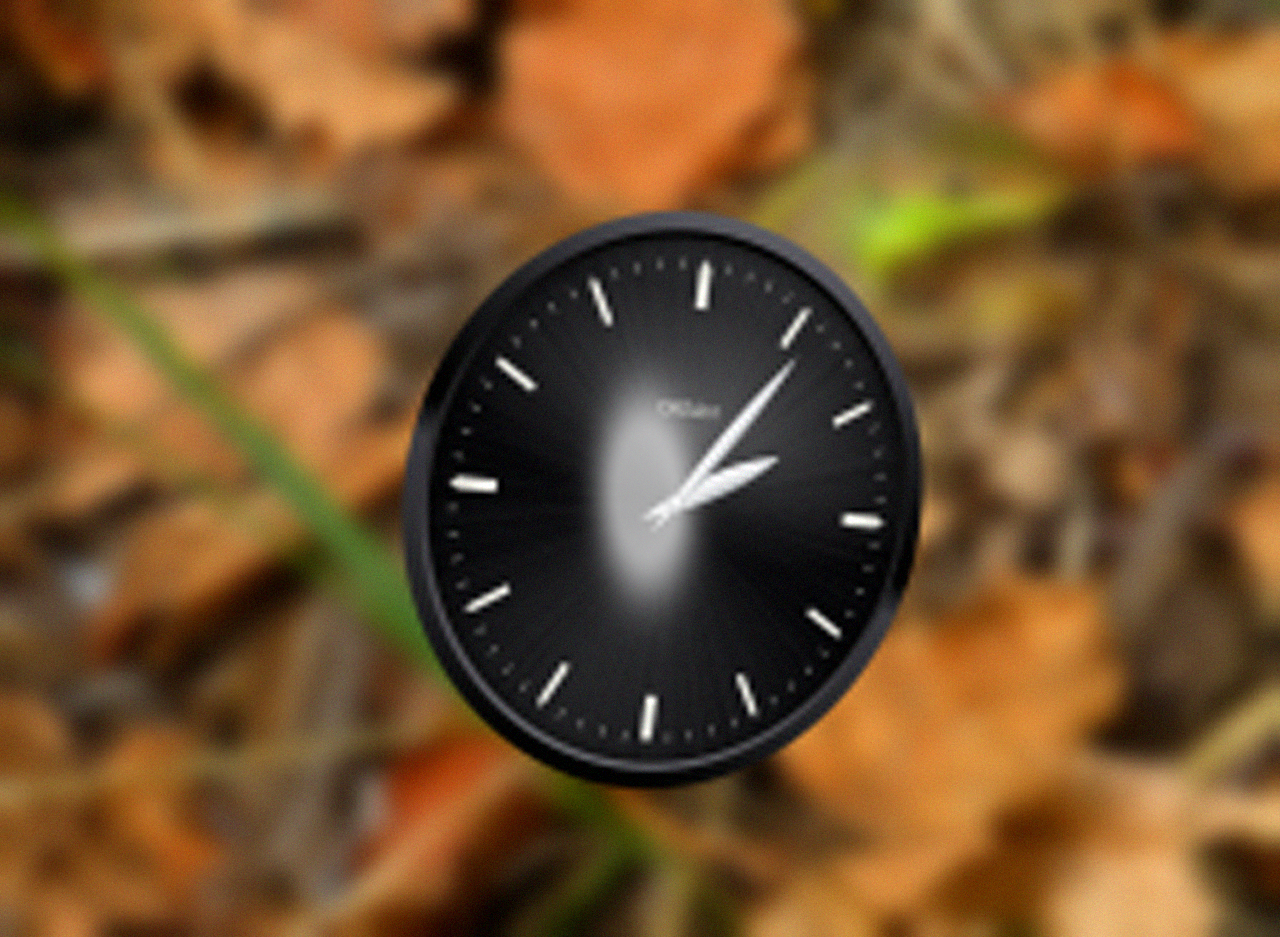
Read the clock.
2:06
